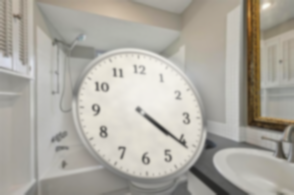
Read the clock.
4:21
